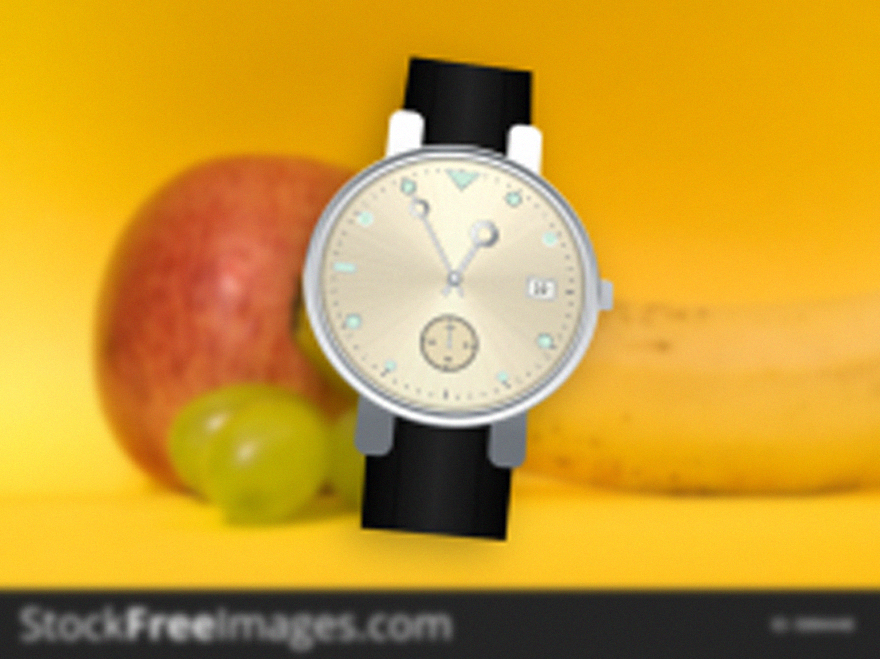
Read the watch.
12:55
